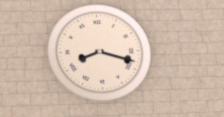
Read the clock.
8:18
